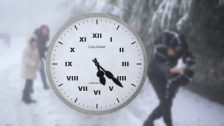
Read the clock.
5:22
